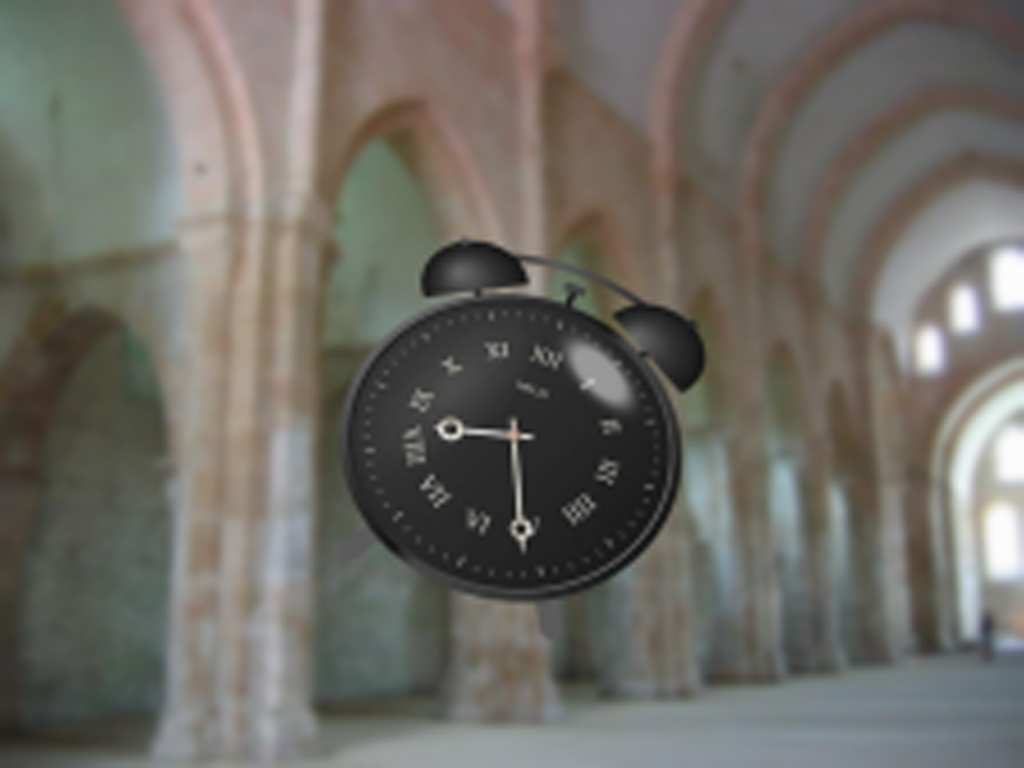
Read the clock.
8:26
